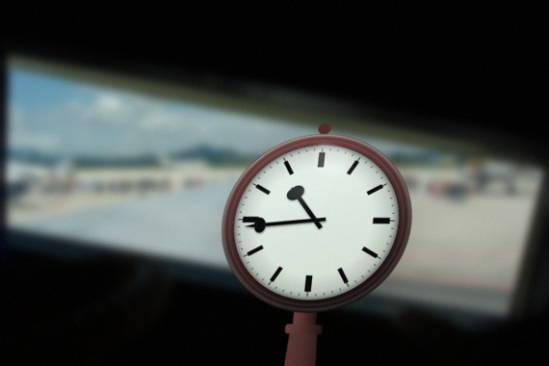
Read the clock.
10:44
